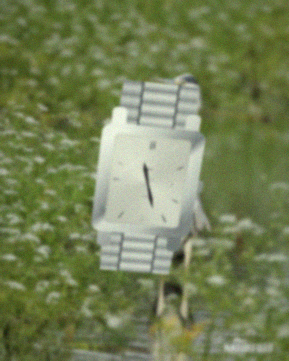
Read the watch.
11:27
